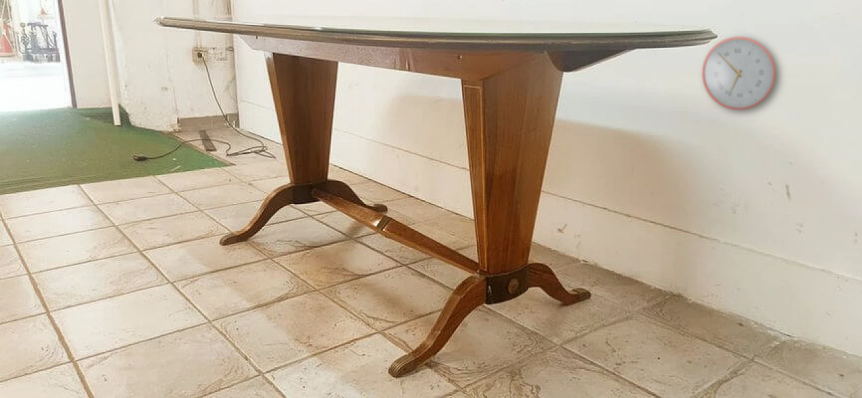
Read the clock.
6:53
